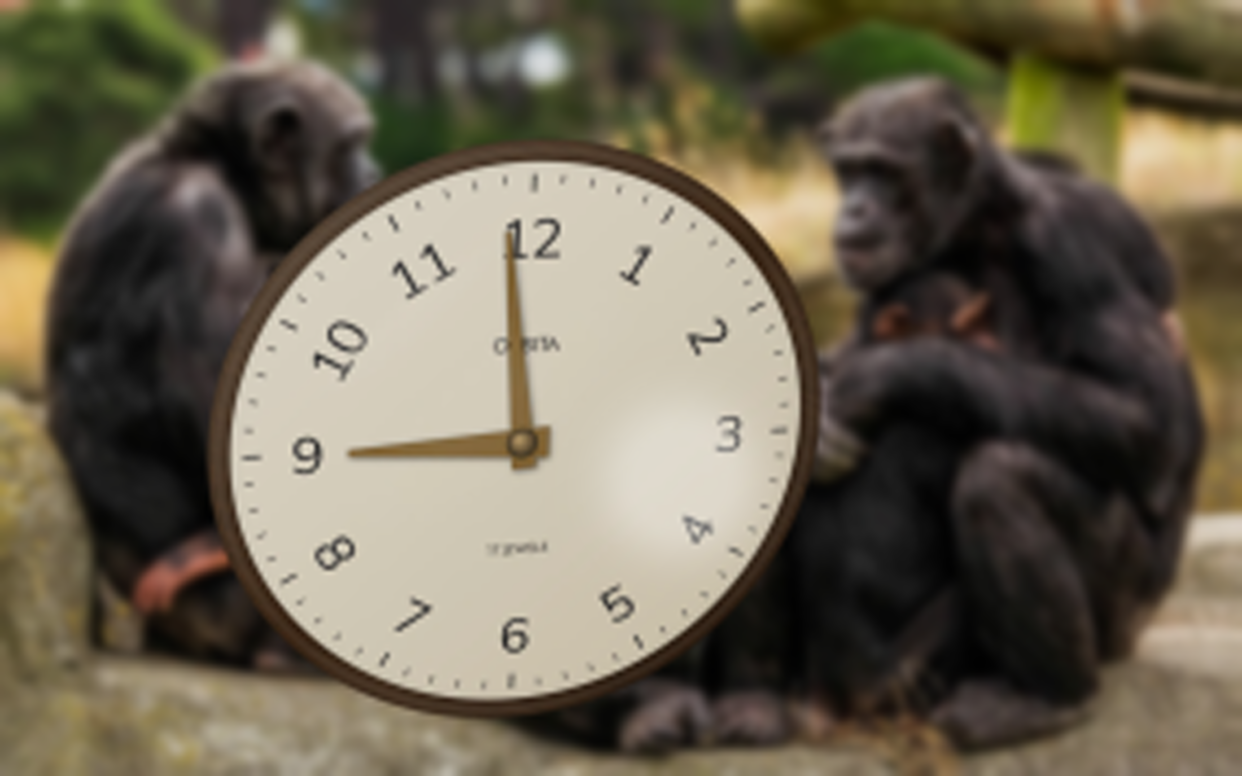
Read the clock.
8:59
